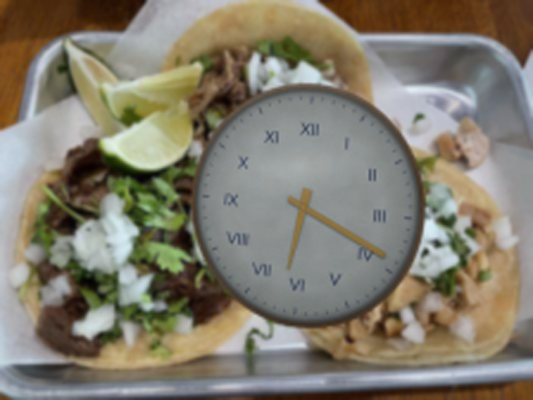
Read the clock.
6:19
